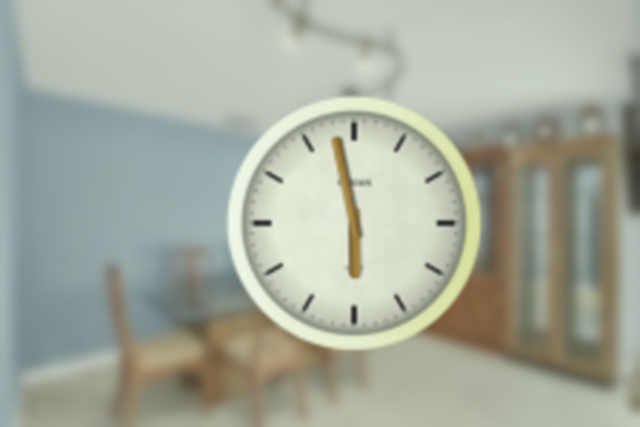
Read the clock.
5:58
